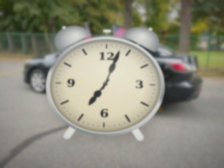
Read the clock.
7:03
